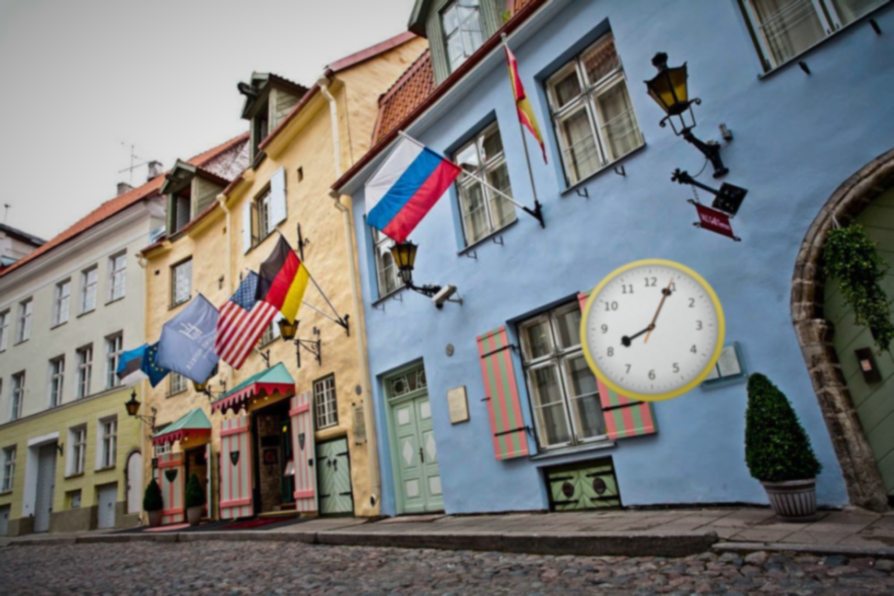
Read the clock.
8:04:04
